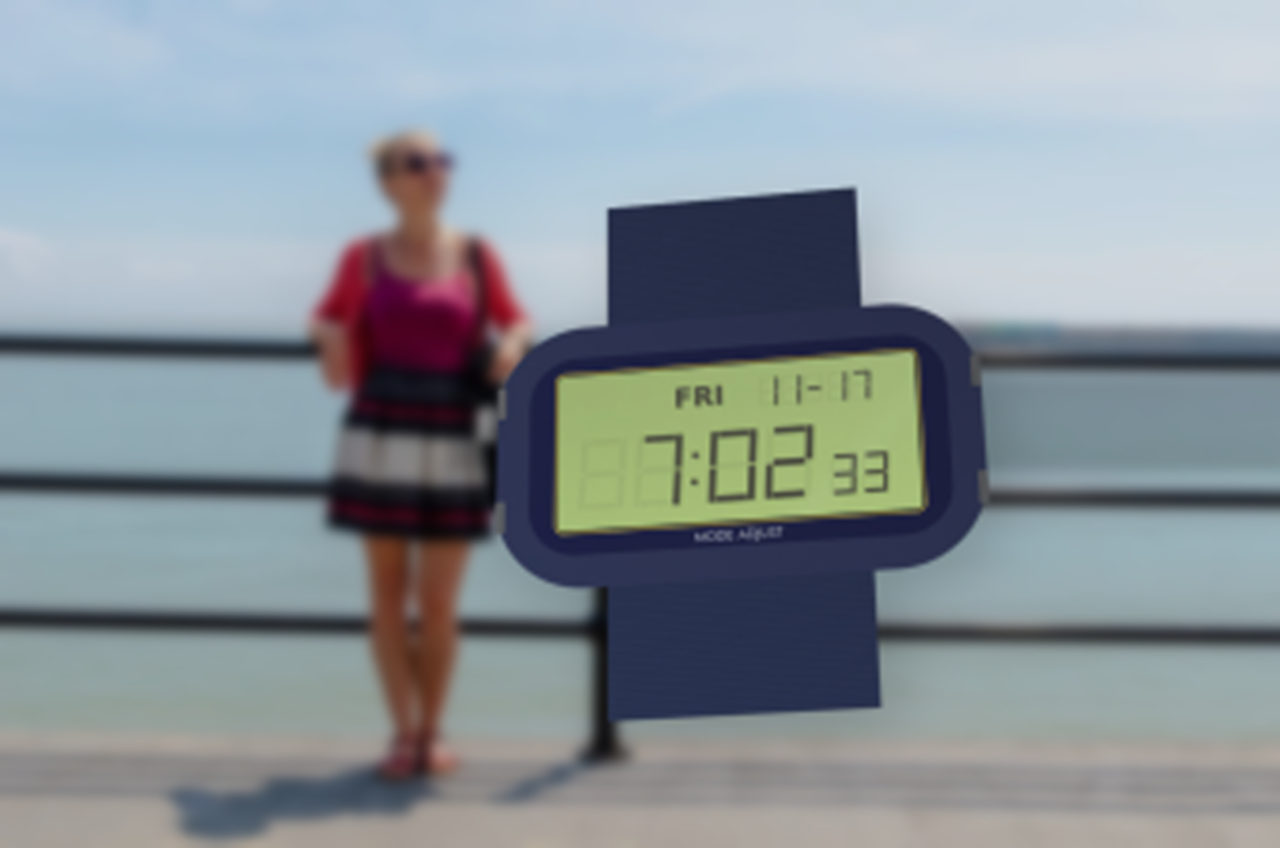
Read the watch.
7:02:33
